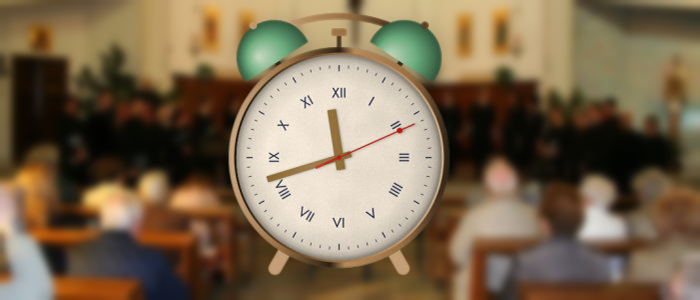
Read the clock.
11:42:11
